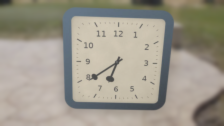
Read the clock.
6:39
